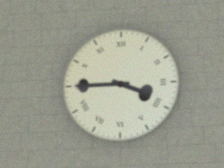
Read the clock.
3:45
